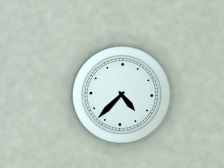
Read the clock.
4:37
